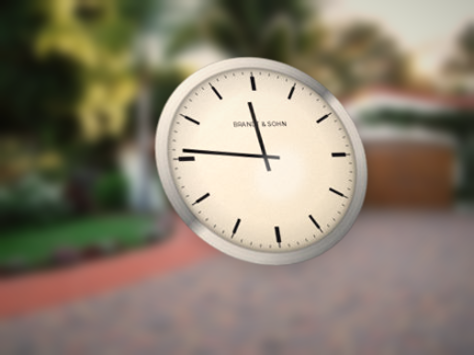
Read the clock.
11:46
